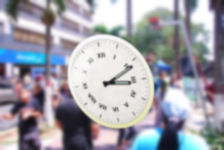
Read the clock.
3:11
